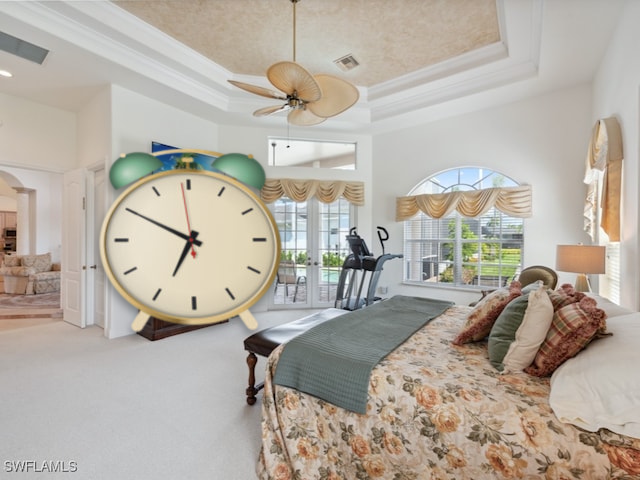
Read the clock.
6:49:59
